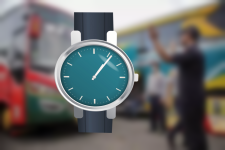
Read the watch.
1:06
